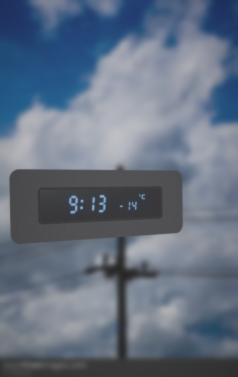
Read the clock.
9:13
